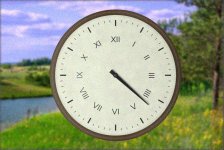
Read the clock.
4:22
